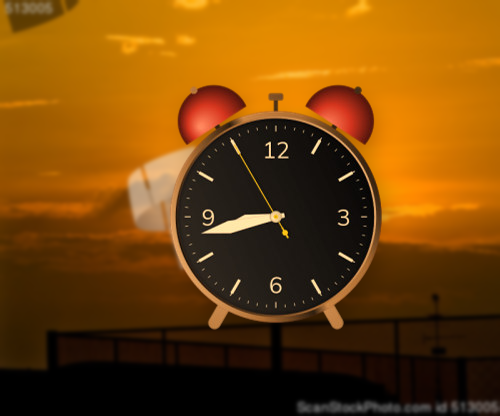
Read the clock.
8:42:55
